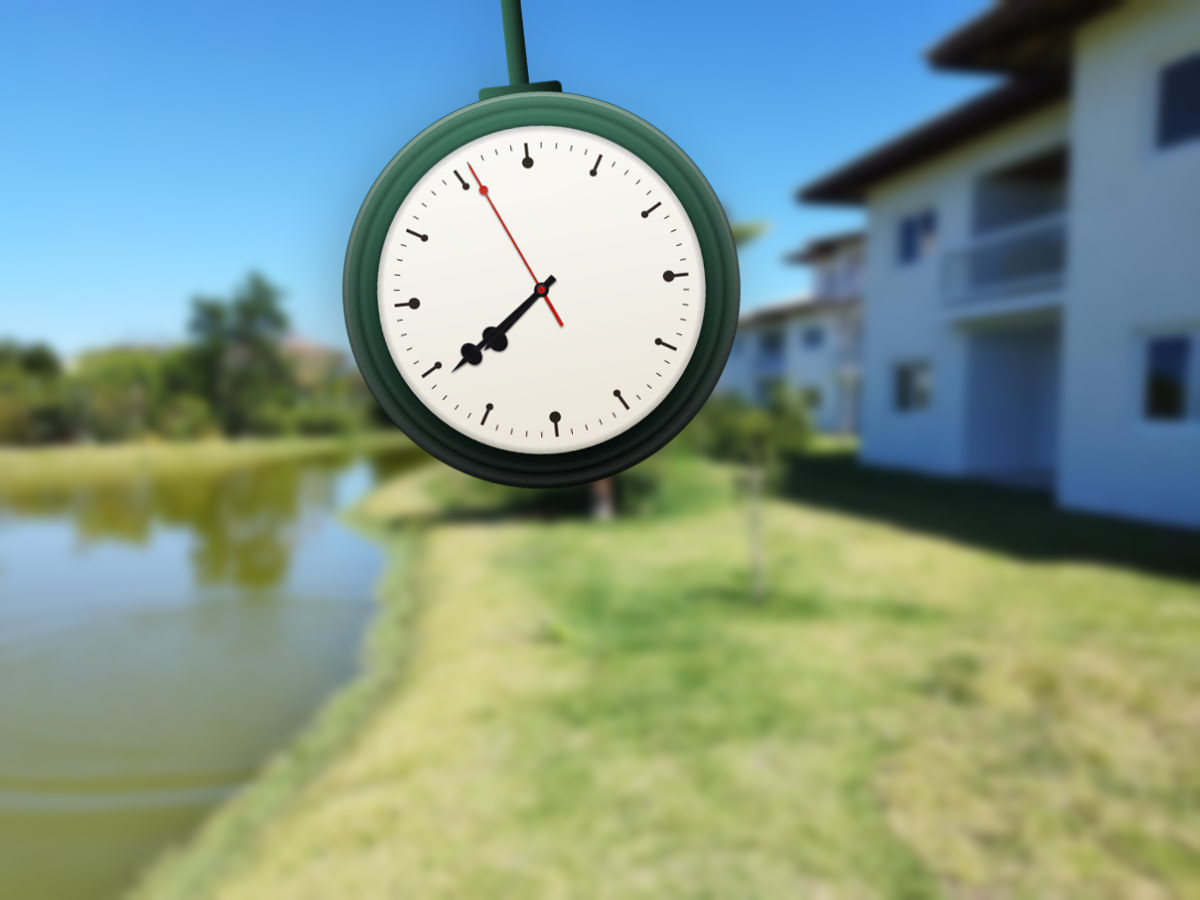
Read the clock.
7:38:56
